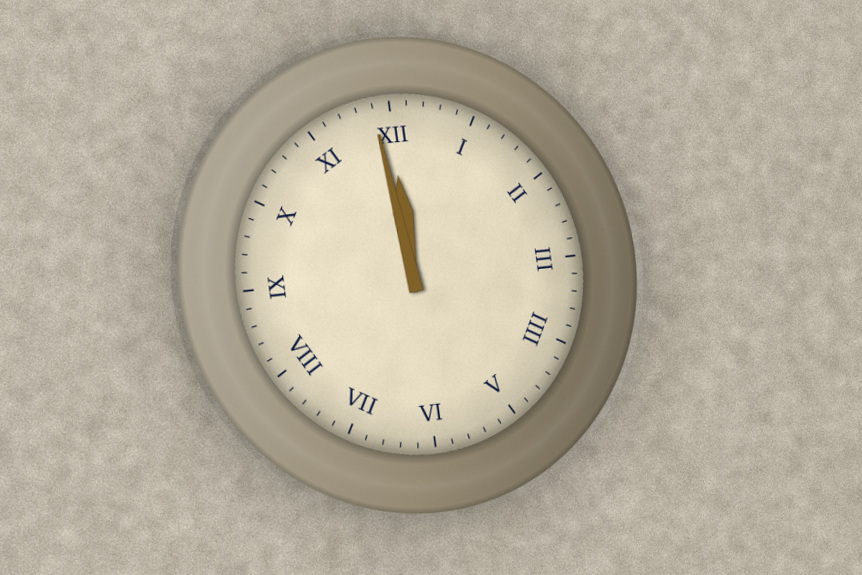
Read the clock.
11:59
